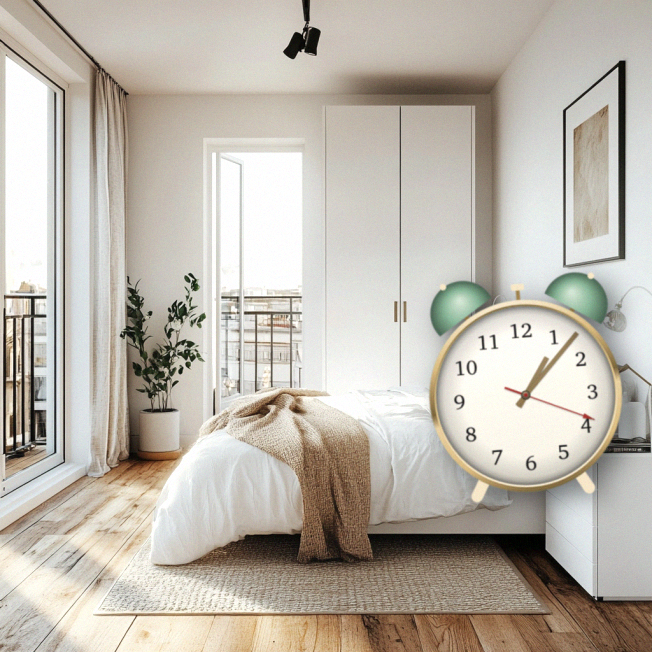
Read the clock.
1:07:19
